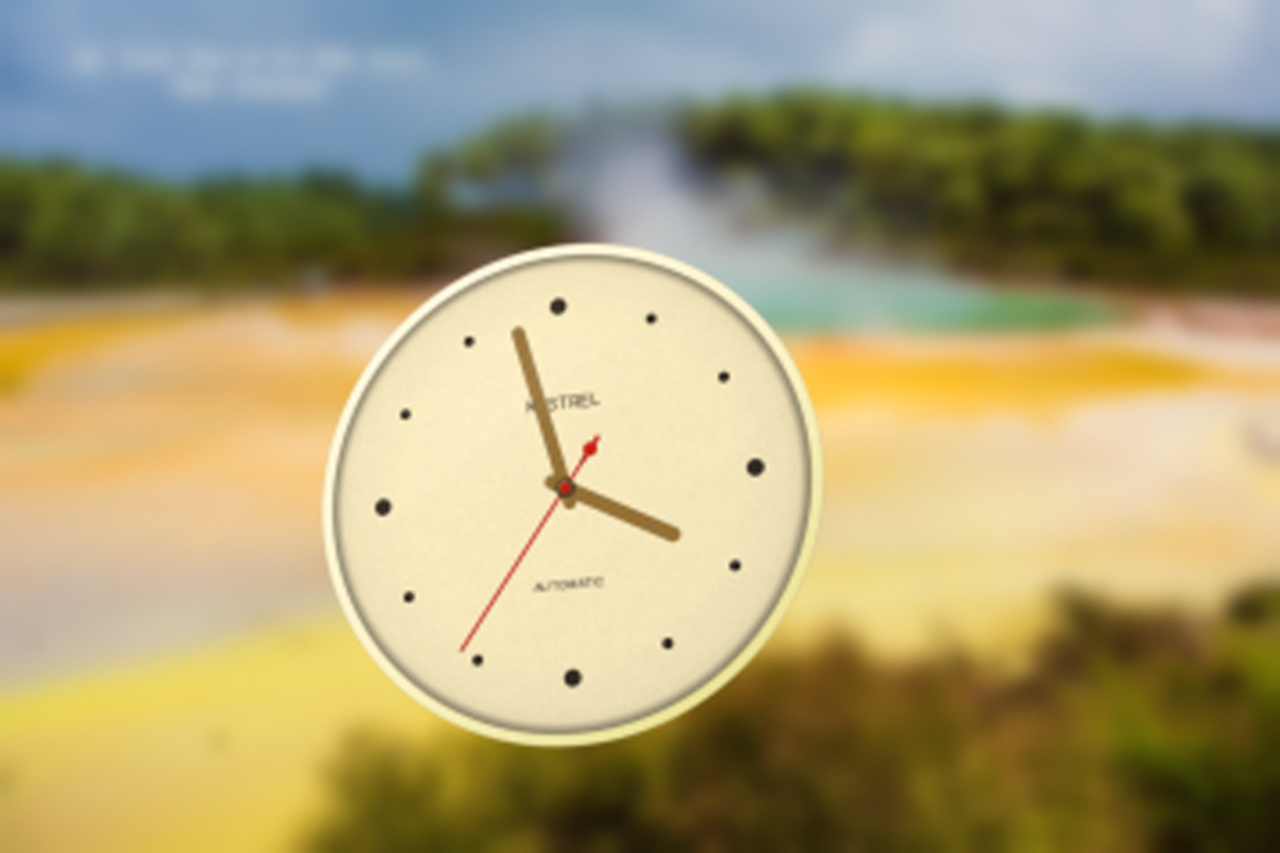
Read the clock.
3:57:36
